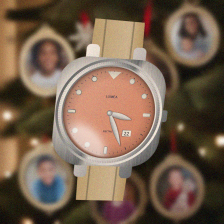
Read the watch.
3:26
